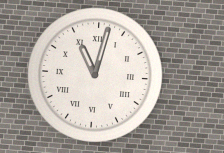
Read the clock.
11:02
